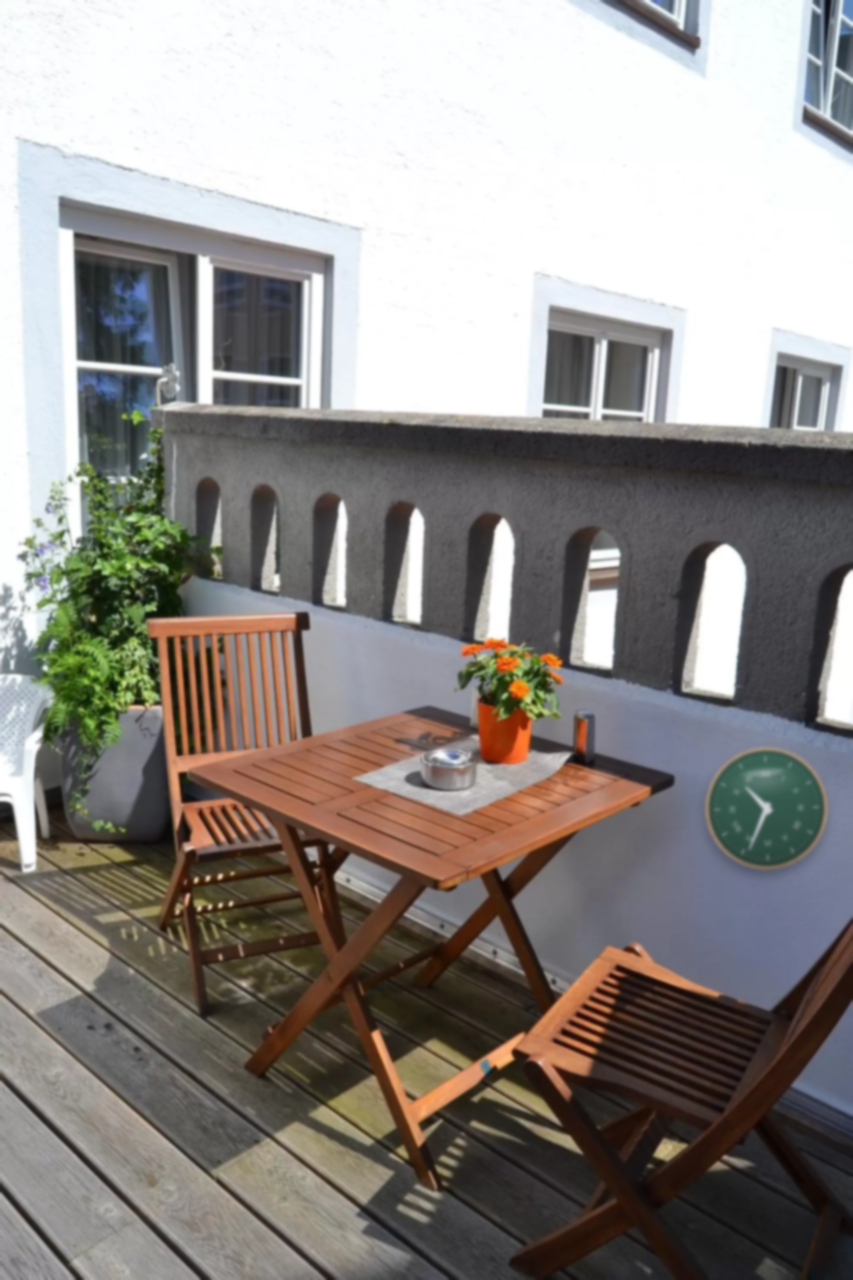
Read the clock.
10:34
